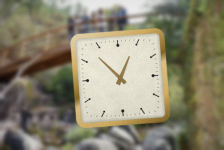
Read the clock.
12:53
